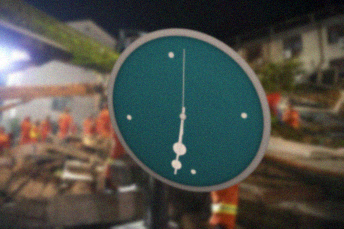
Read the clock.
6:33:02
